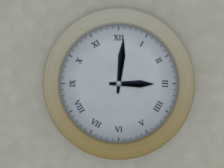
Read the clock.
3:01
